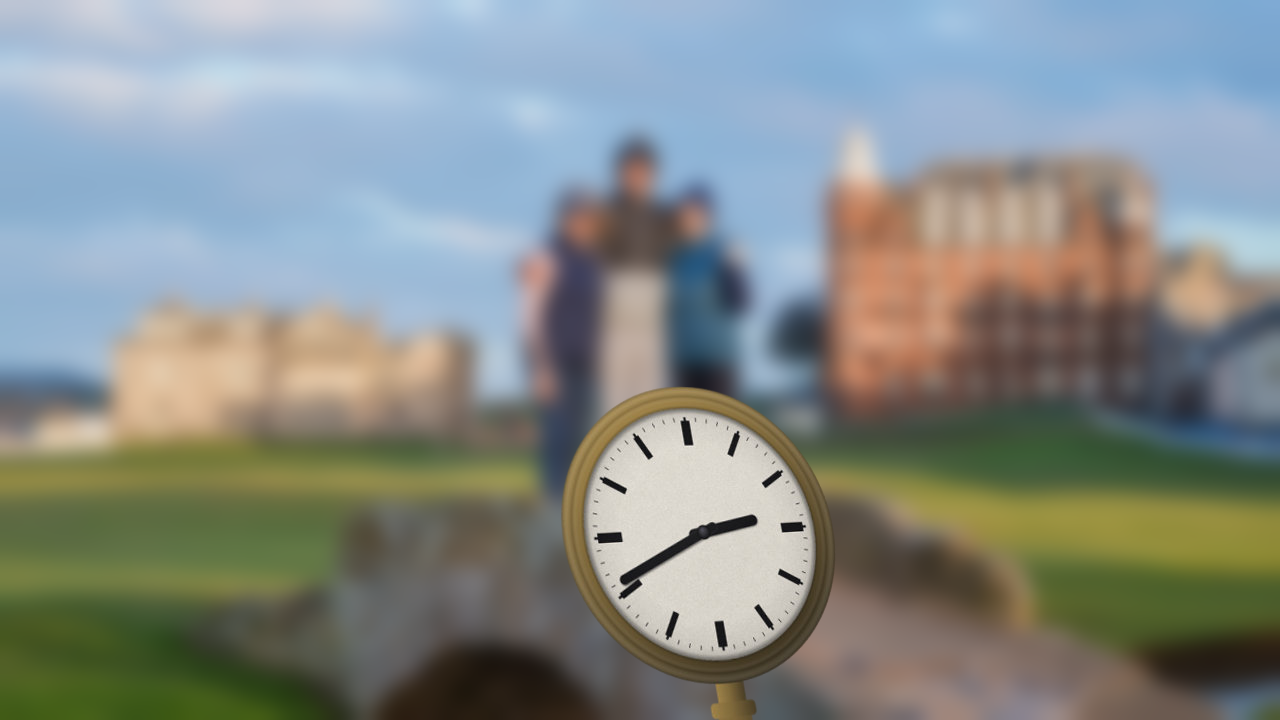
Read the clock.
2:41
